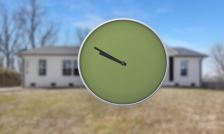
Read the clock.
9:50
